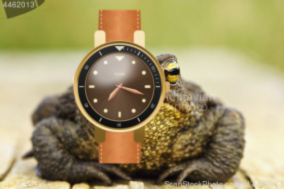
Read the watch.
7:18
